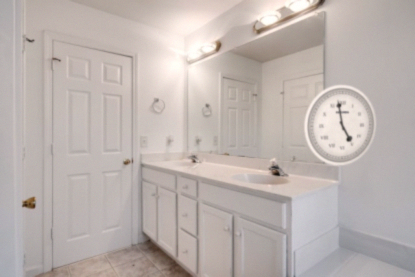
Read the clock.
4:58
